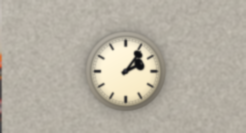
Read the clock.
2:06
